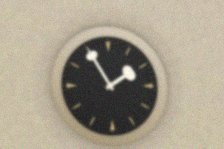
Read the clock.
1:55
